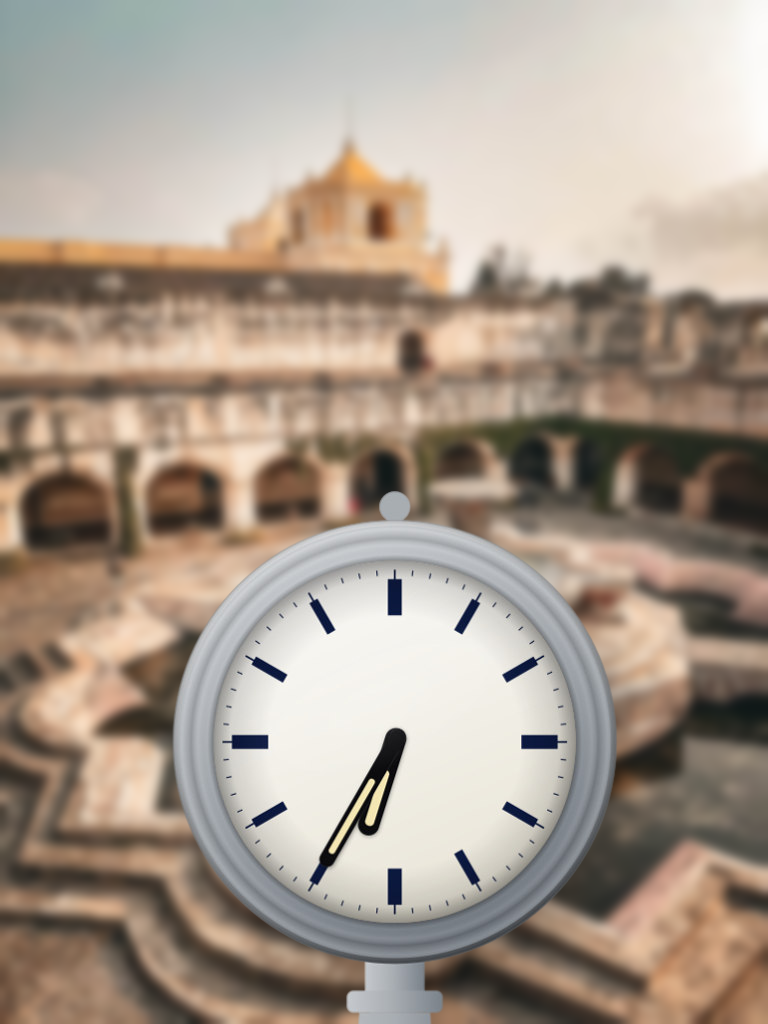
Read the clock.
6:35
